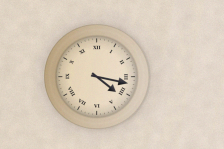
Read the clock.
4:17
